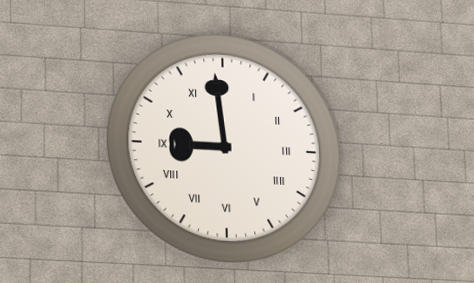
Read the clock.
8:59
